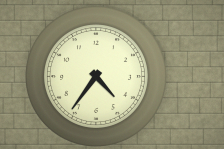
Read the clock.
4:36
